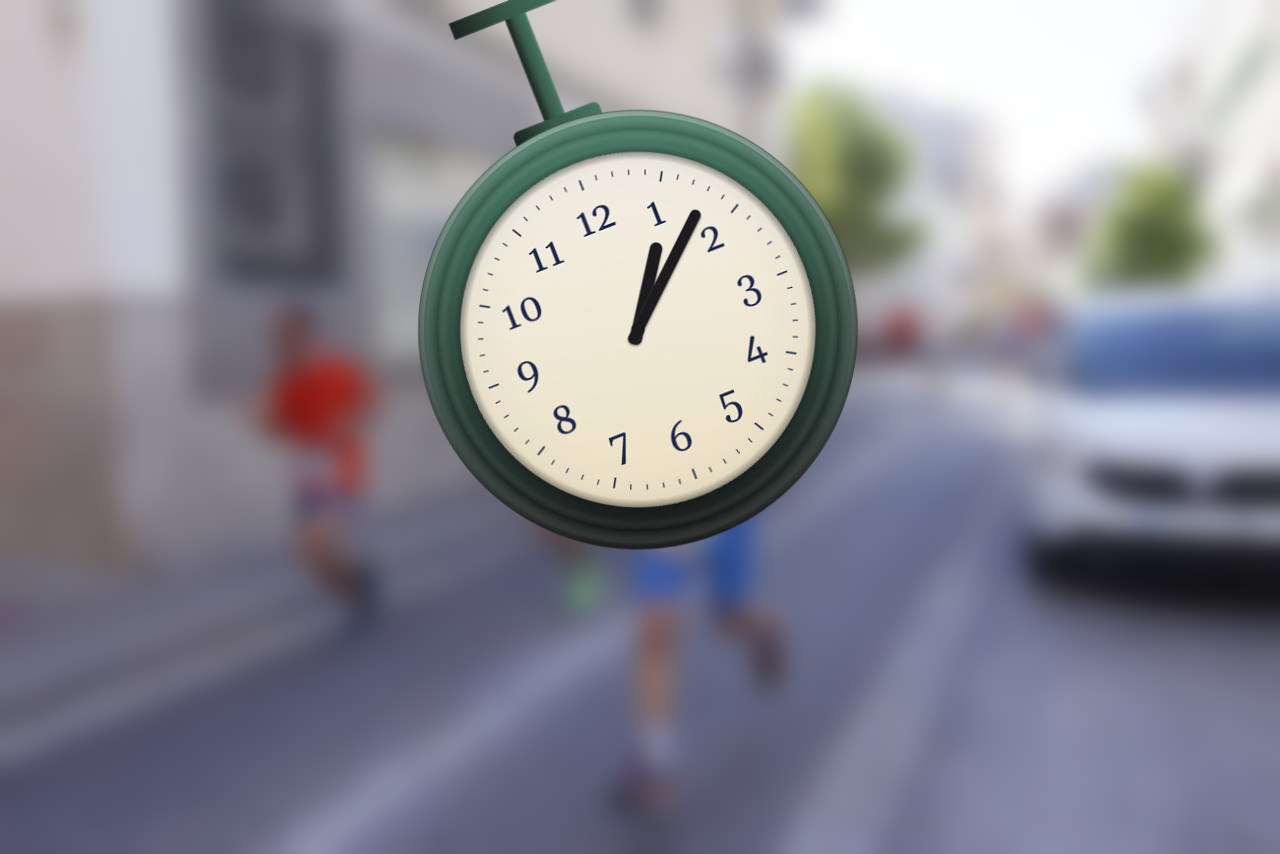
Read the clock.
1:08
